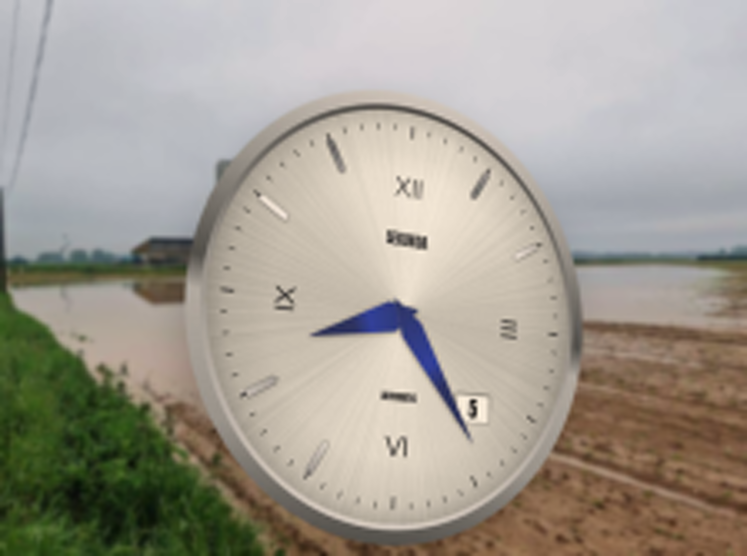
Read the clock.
8:24
